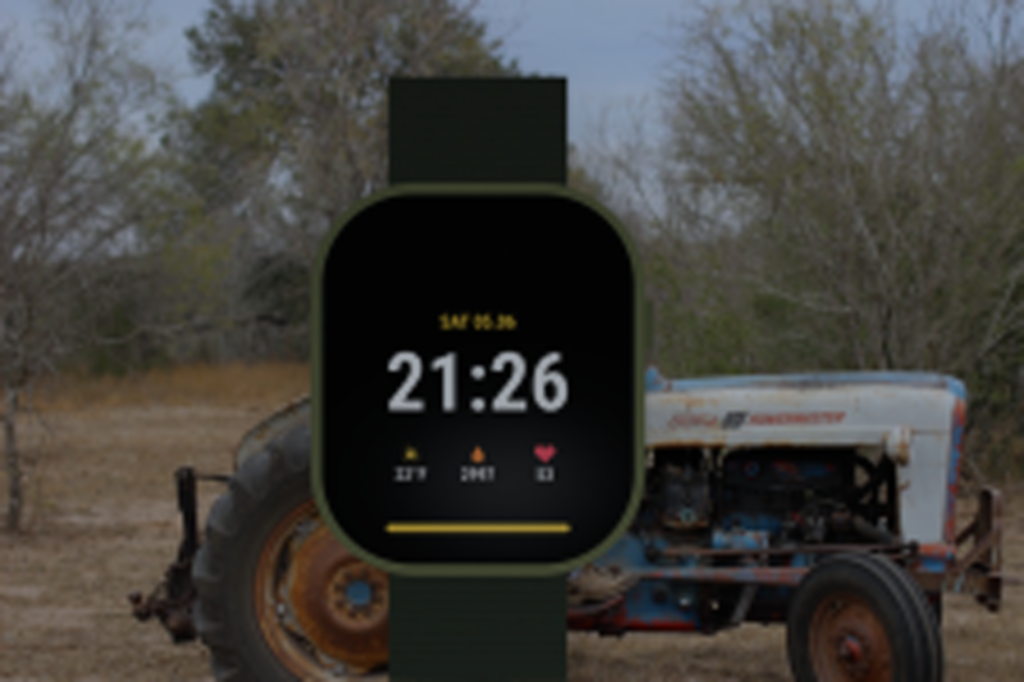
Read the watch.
21:26
